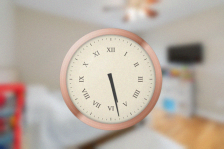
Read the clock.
5:28
